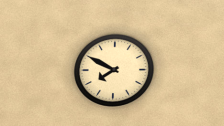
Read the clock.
7:50
